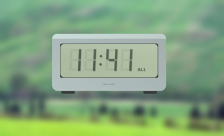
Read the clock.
11:41
